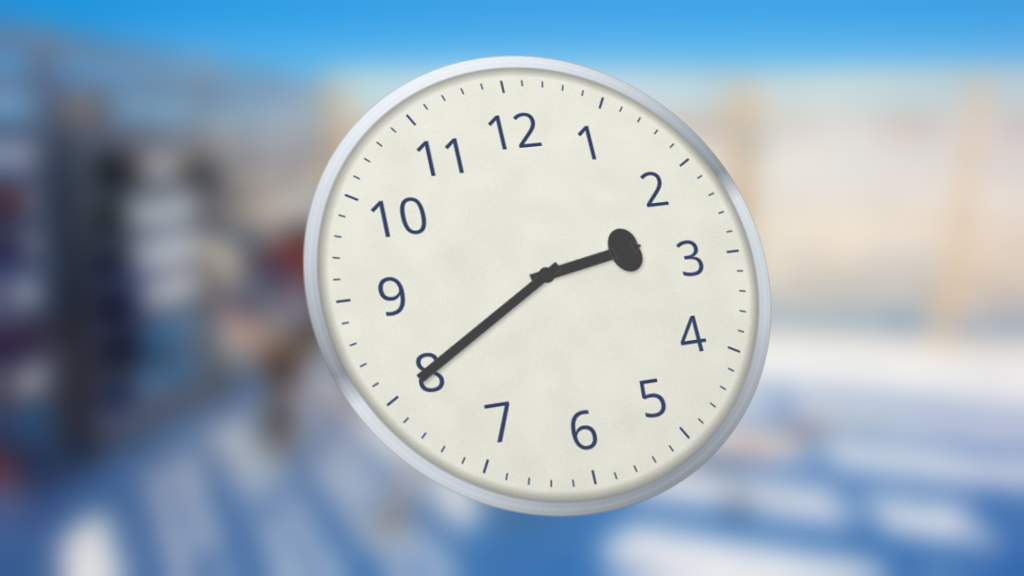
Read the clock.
2:40
